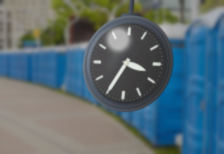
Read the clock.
3:35
